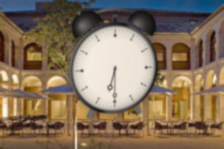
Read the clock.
6:30
